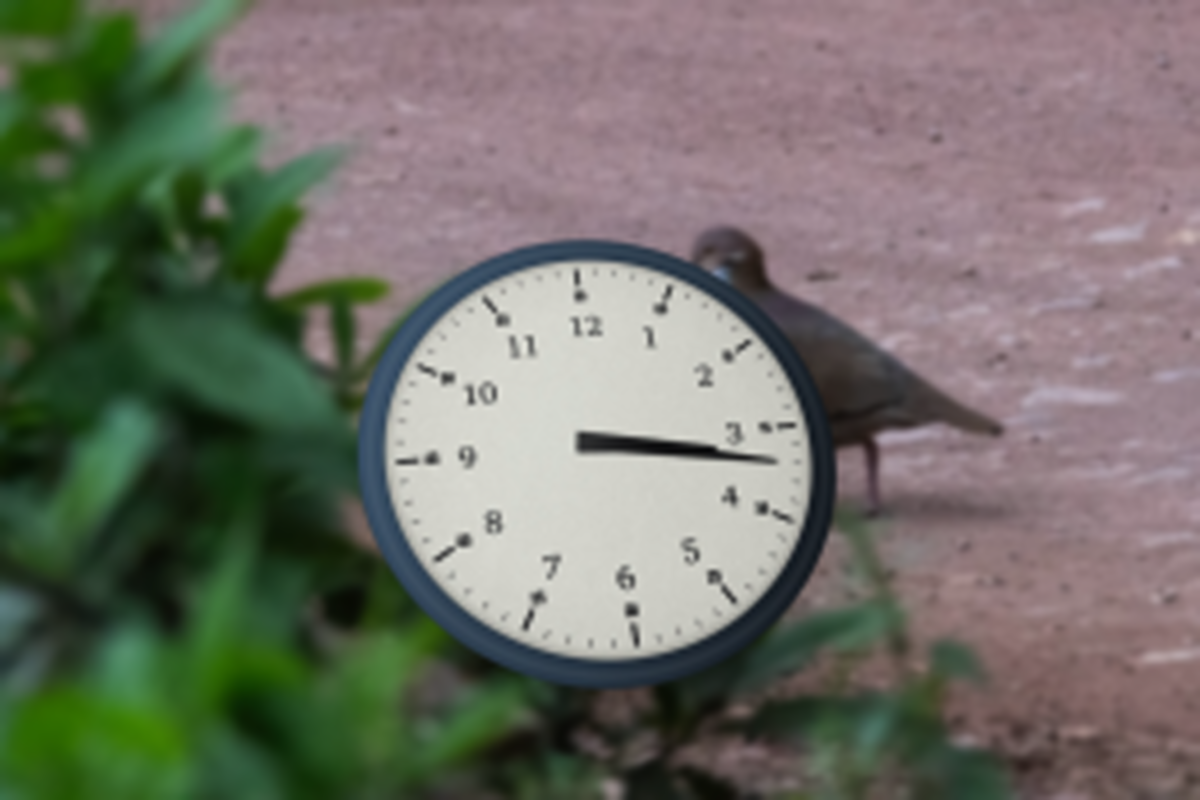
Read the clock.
3:17
